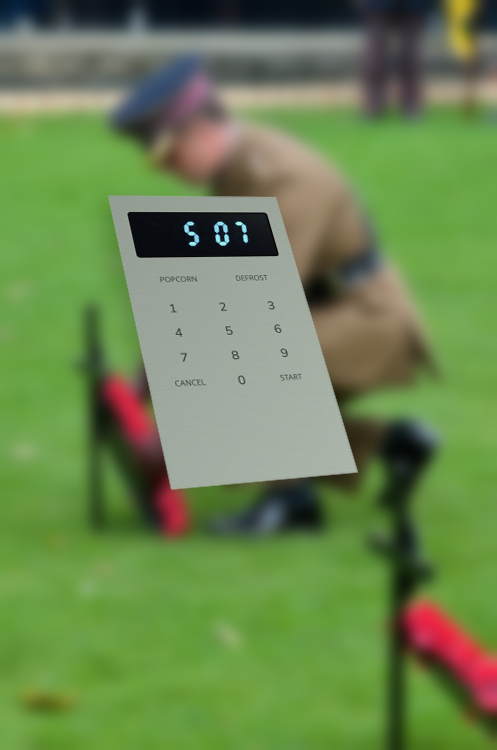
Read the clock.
5:07
